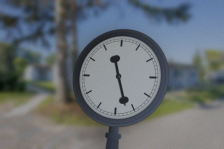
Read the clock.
11:27
